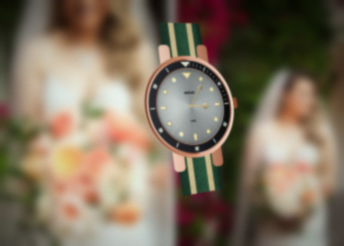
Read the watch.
3:06
